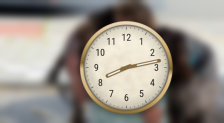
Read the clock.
8:13
